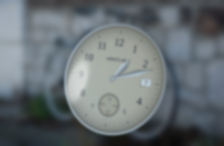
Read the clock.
1:12
